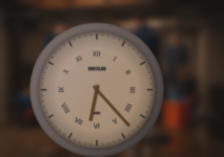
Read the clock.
6:23
